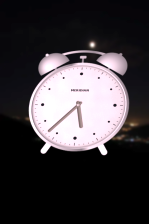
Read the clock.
5:37
